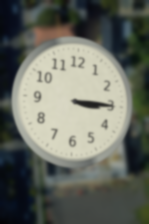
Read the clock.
3:15
